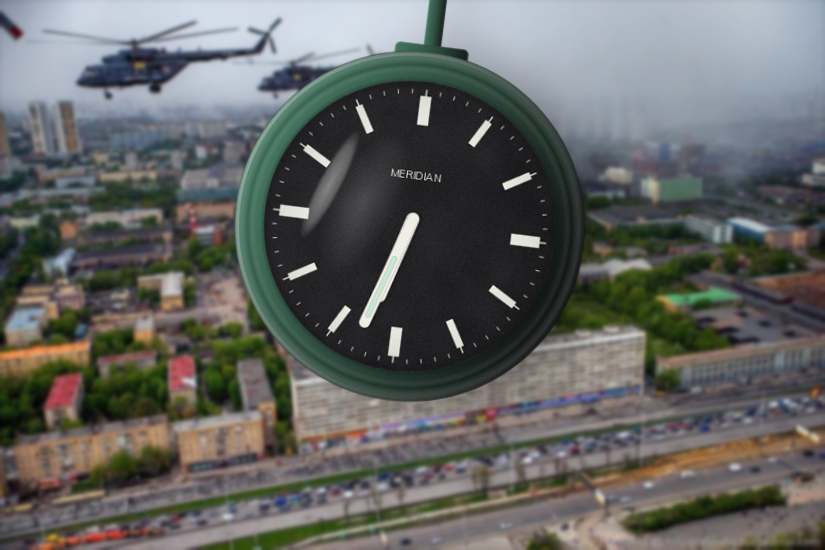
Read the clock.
6:33
